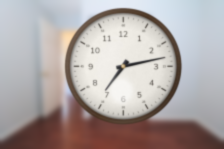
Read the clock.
7:13
